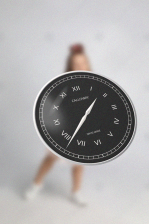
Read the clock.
1:38
